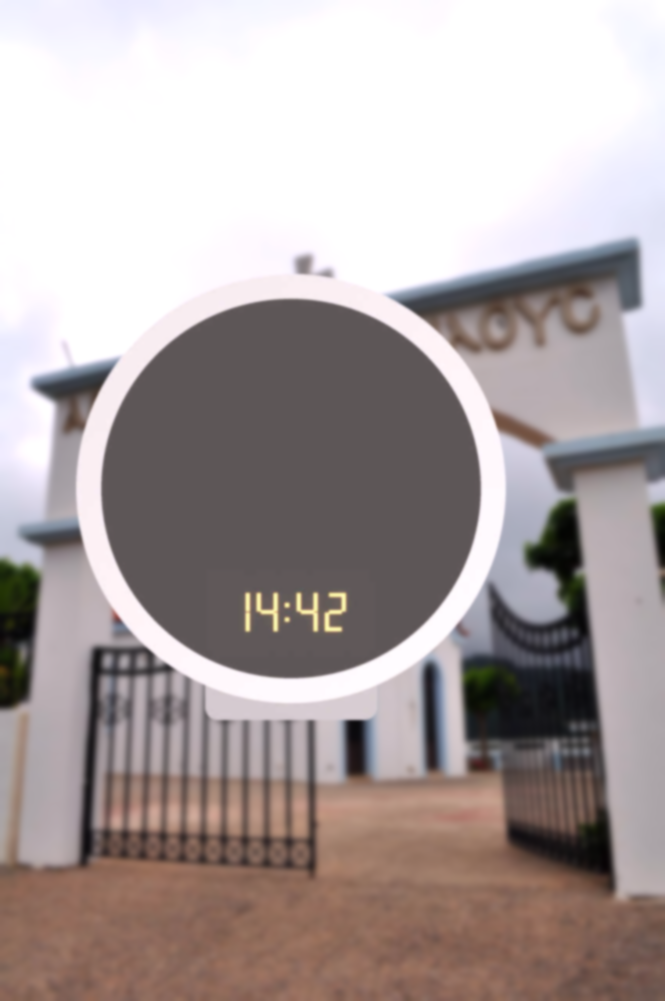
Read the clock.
14:42
